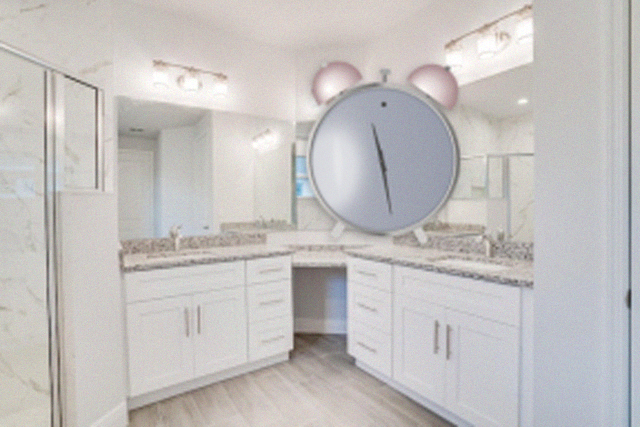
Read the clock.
11:28
